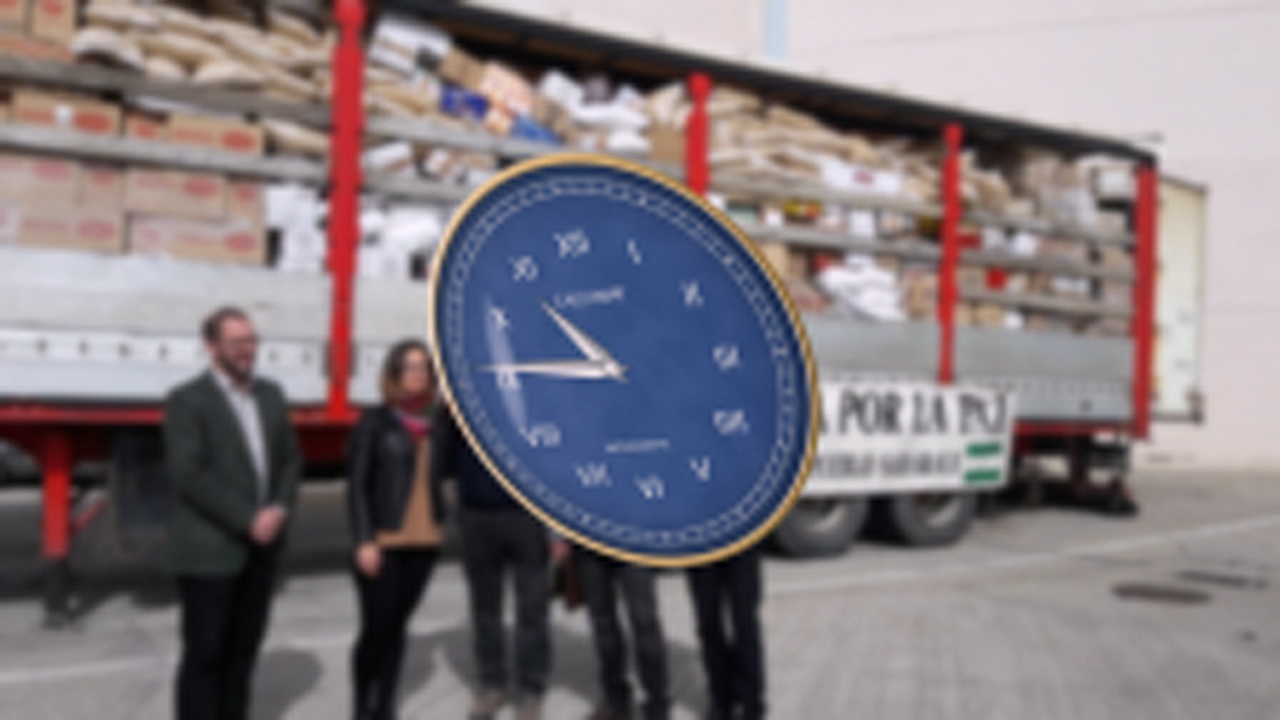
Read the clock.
10:46
